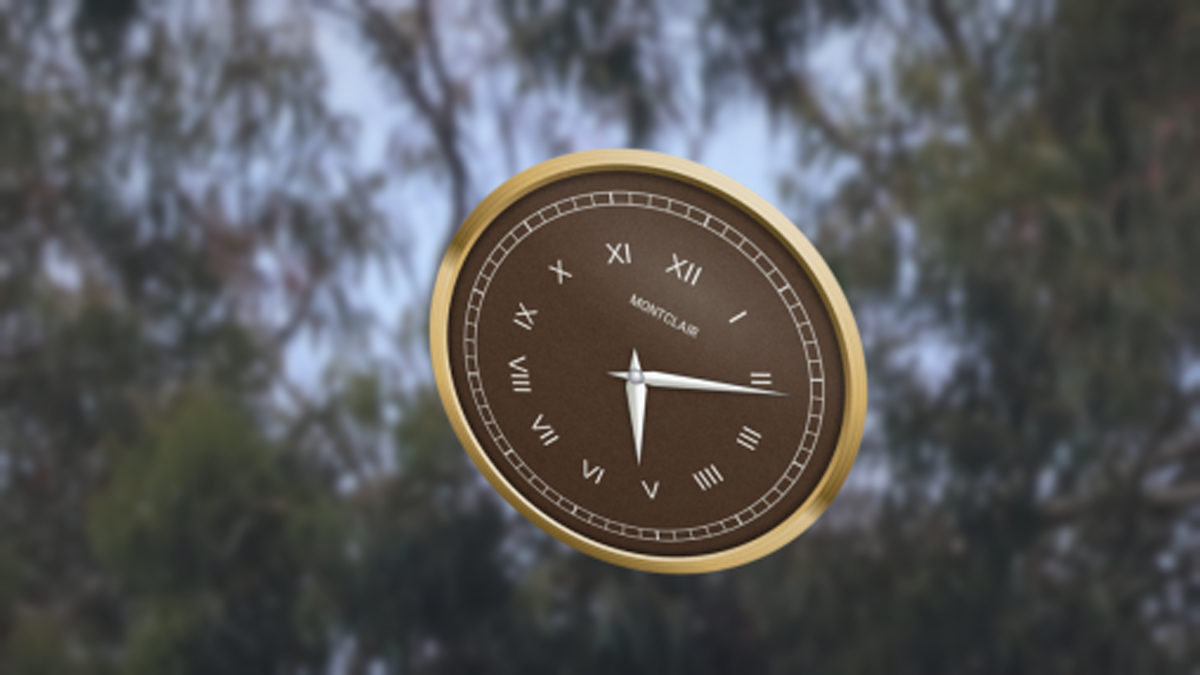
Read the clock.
5:11
